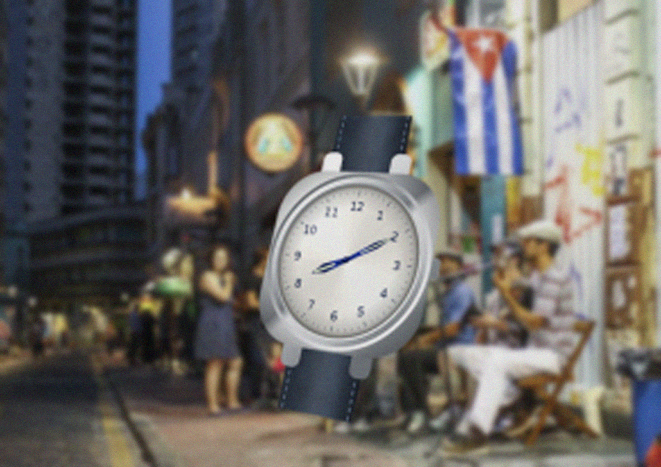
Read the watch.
8:10
